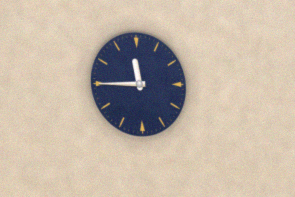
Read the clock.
11:45
